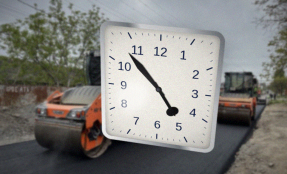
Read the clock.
4:53
